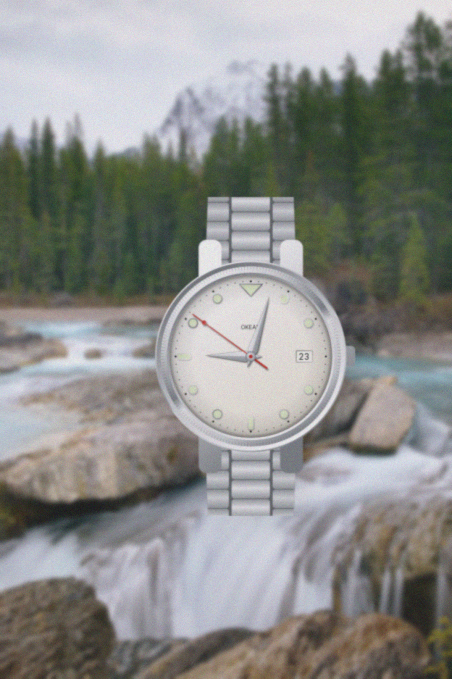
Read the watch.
9:02:51
